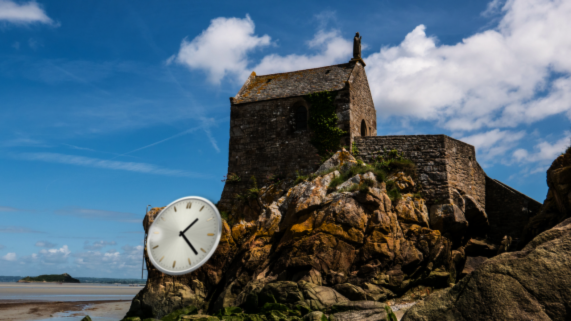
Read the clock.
1:22
